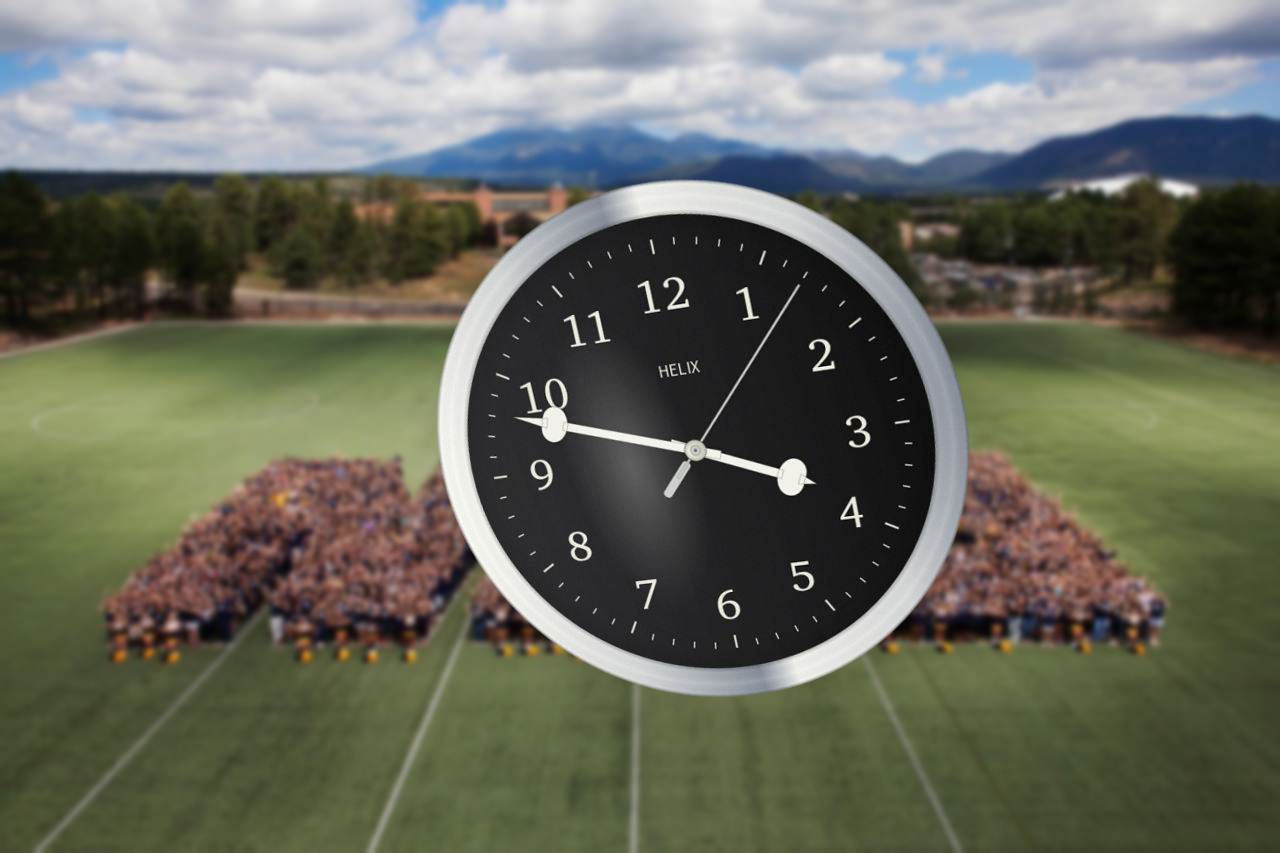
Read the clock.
3:48:07
